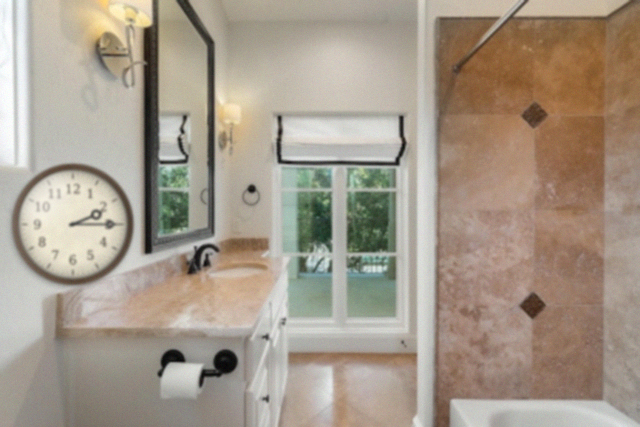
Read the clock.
2:15
